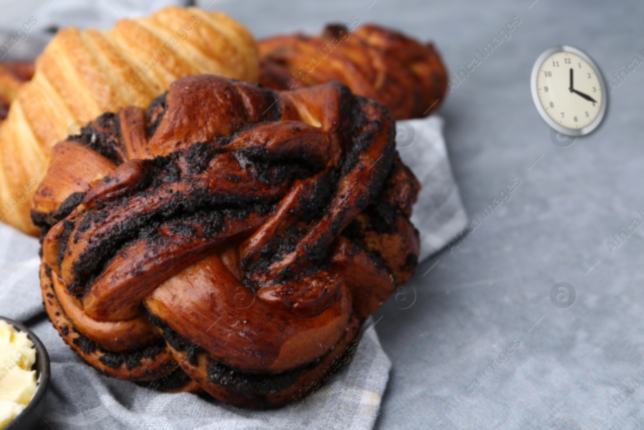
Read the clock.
12:19
